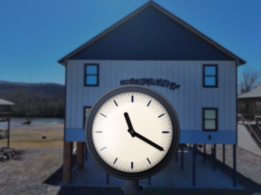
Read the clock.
11:20
